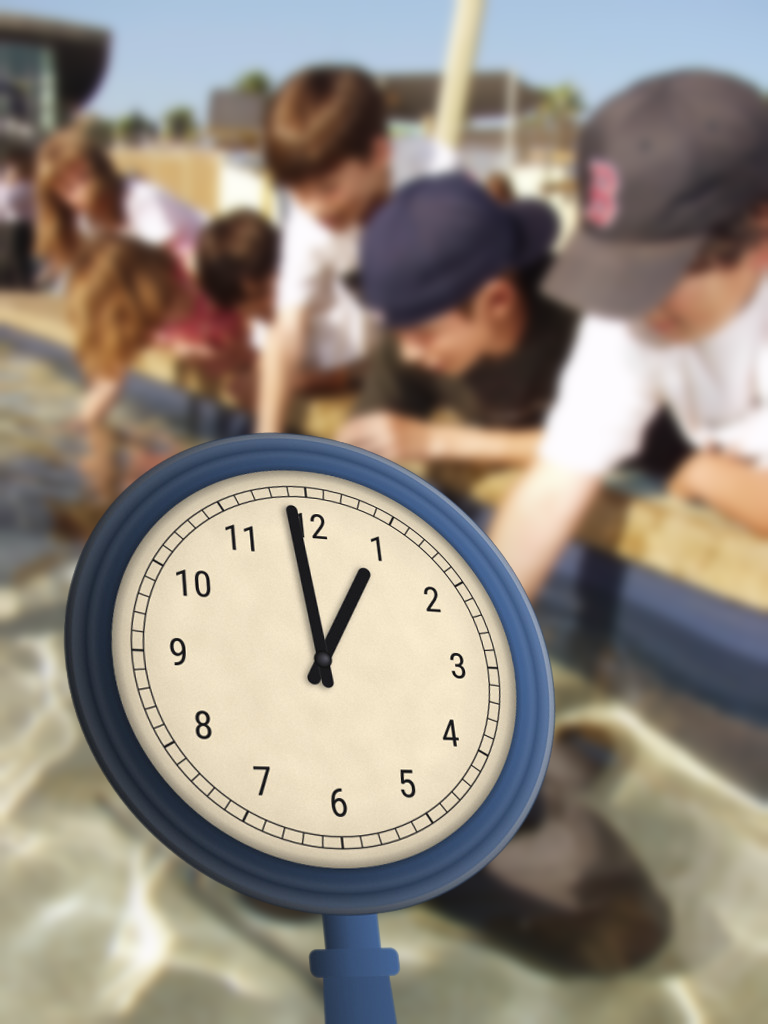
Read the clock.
12:59
